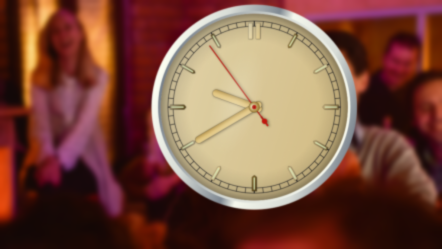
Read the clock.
9:39:54
